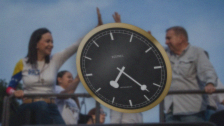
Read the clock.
7:23
